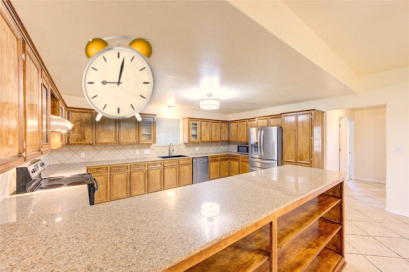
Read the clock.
9:02
